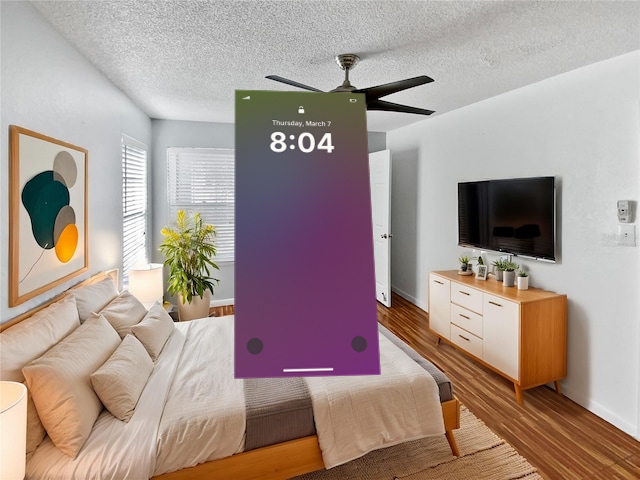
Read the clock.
8:04
